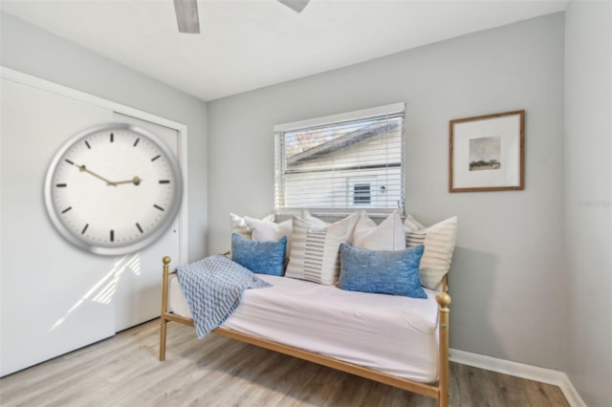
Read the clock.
2:50
